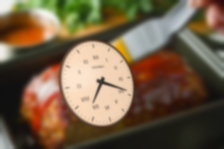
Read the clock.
7:19
